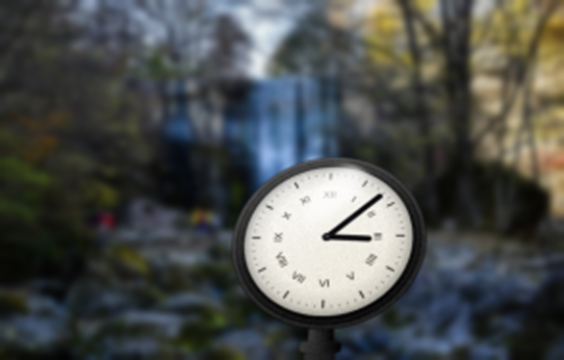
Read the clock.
3:08
